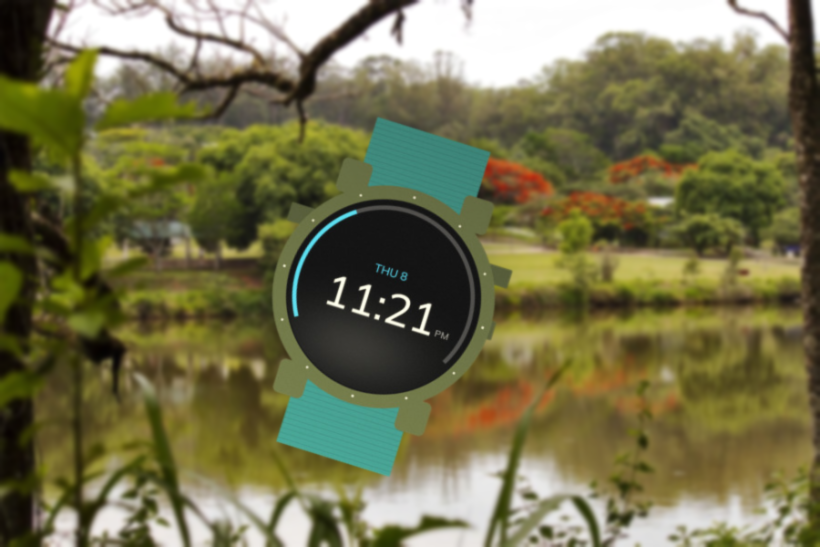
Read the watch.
11:21
